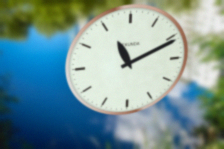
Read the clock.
11:11
